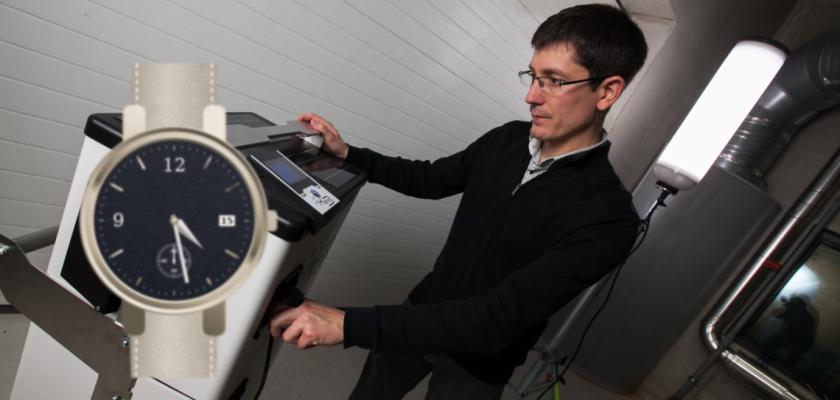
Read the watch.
4:28
